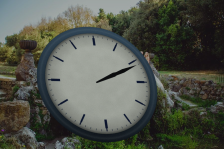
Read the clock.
2:11
